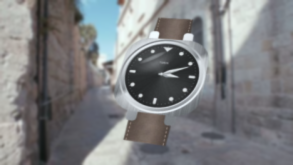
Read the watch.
3:11
